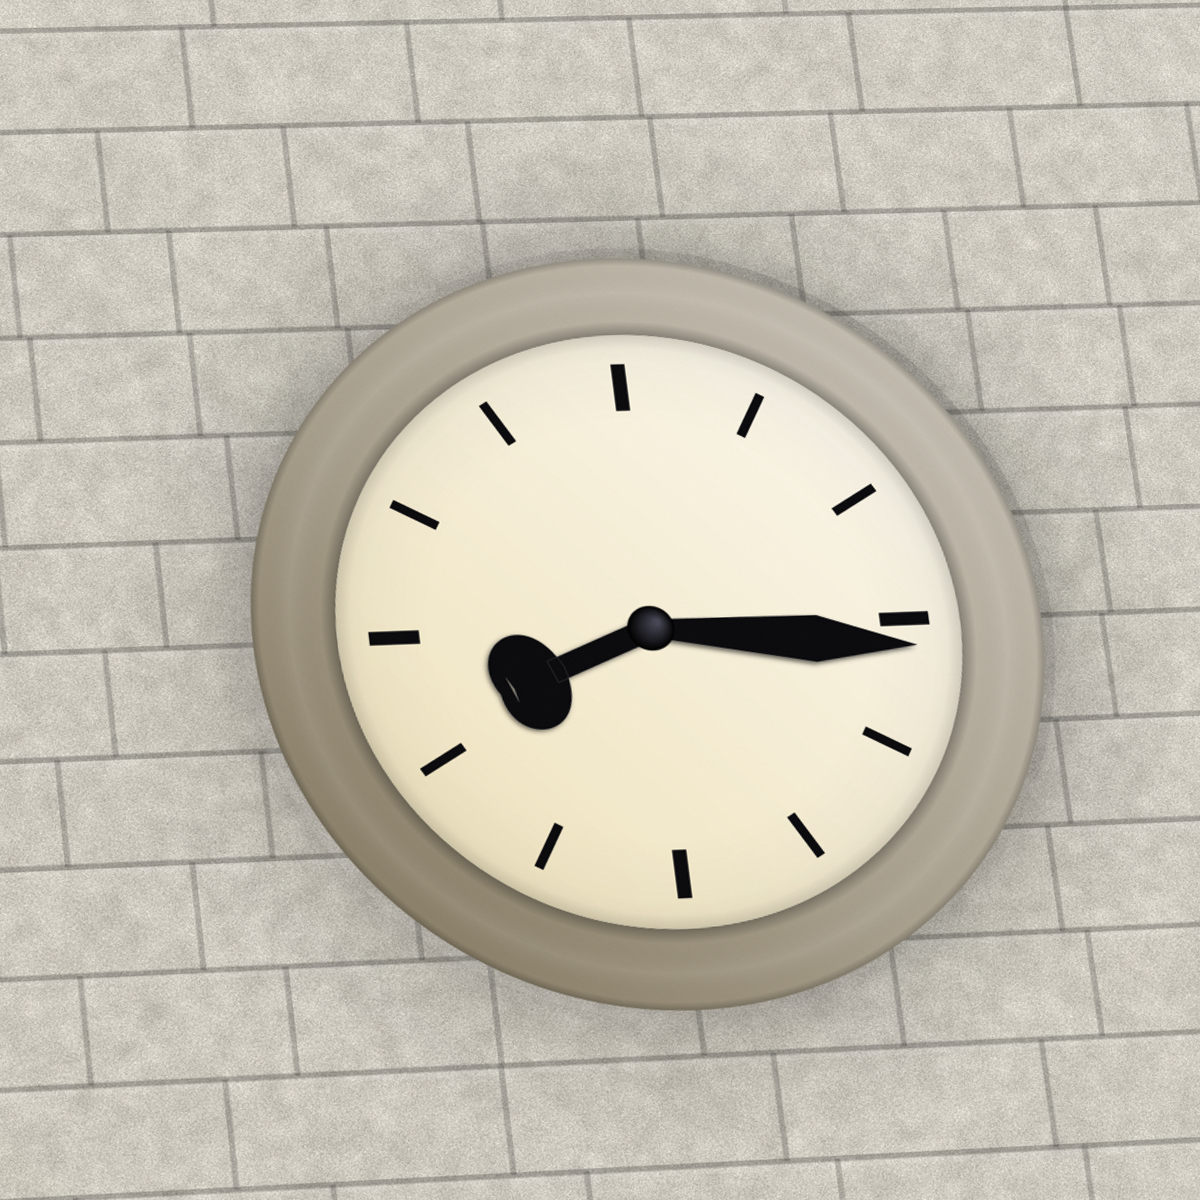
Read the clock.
8:16
